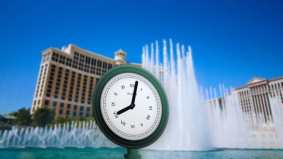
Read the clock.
8:02
